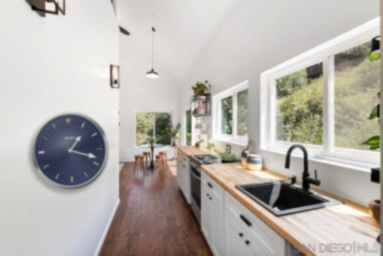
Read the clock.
1:18
